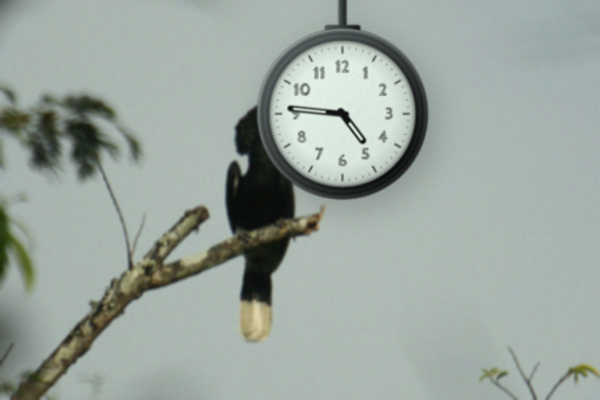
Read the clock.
4:46
